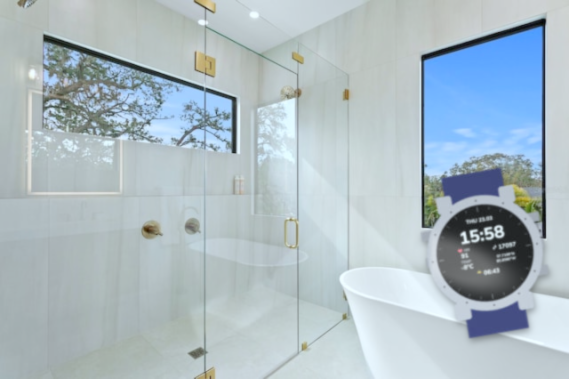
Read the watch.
15:58
